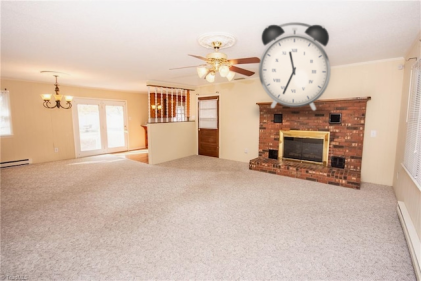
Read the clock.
11:34
